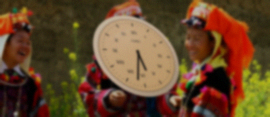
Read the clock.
5:32
